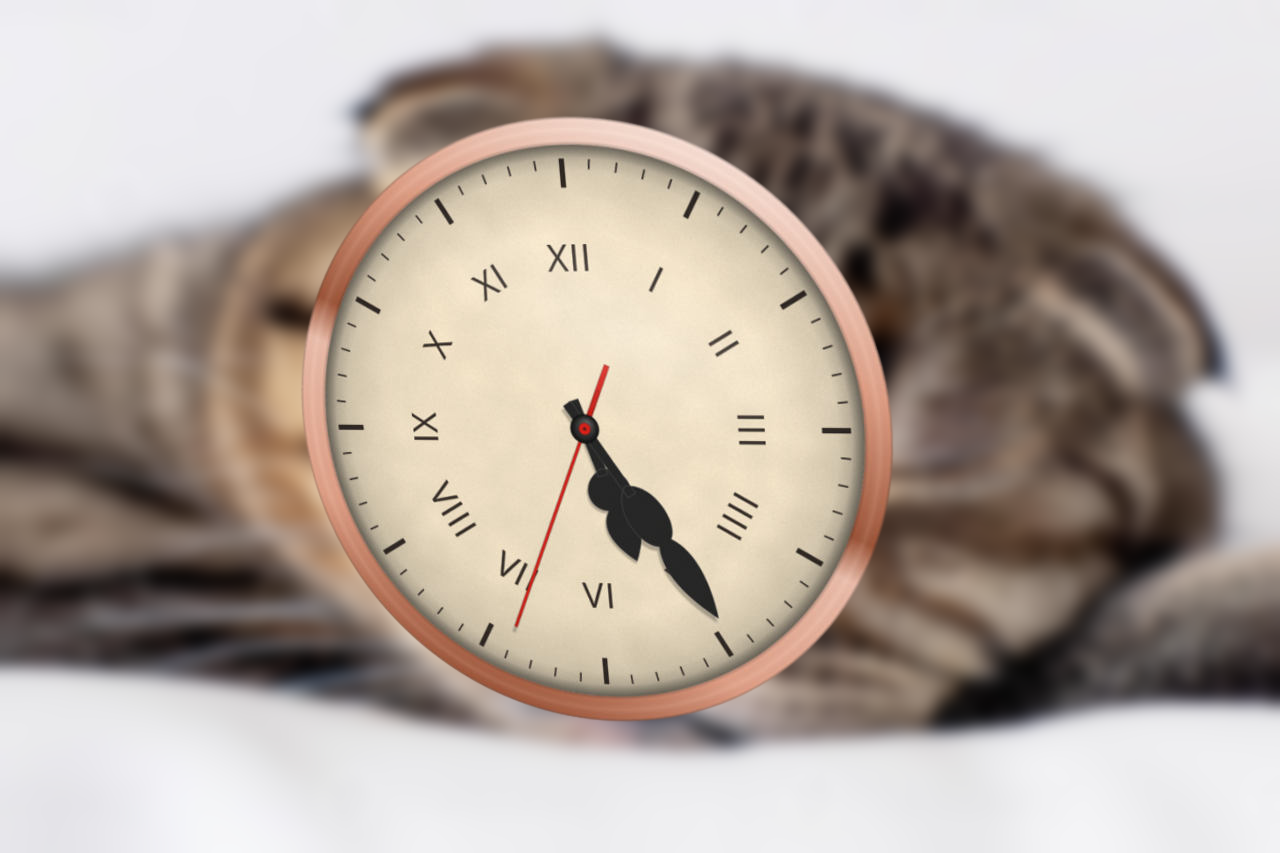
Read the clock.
5:24:34
